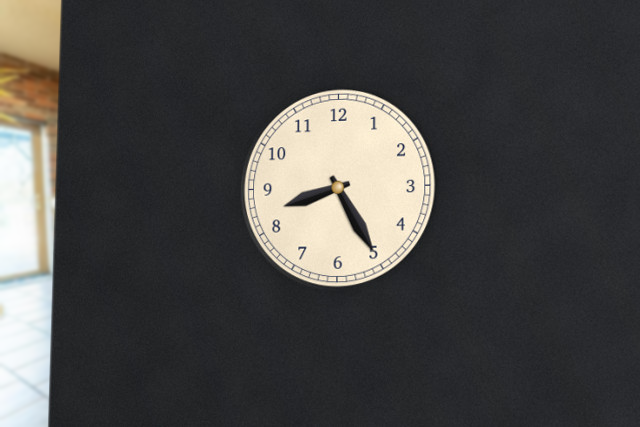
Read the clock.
8:25
